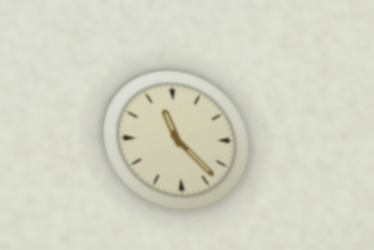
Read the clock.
11:23
